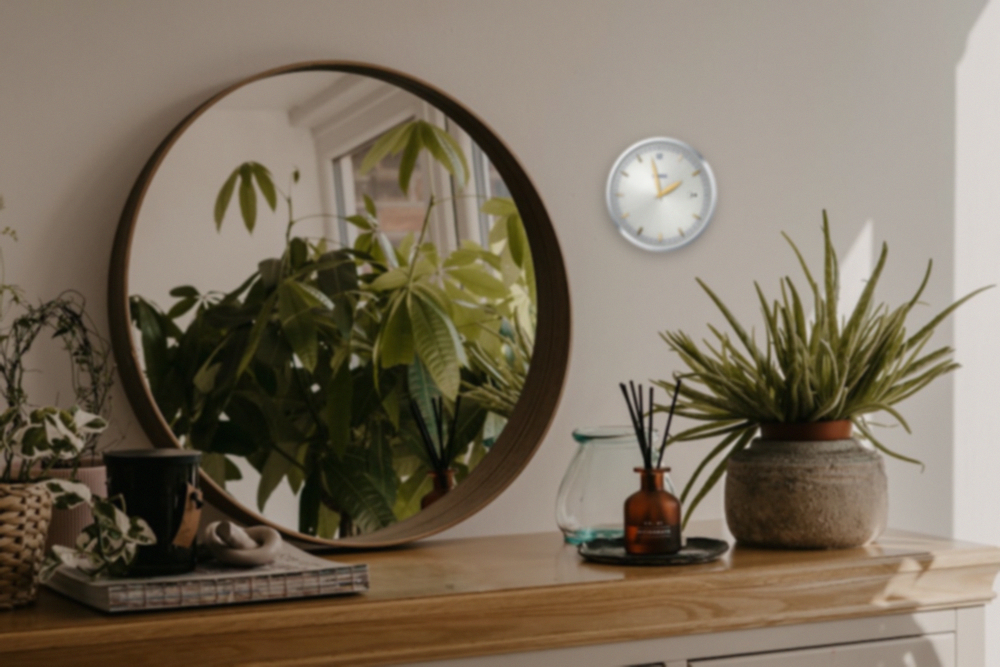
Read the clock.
1:58
